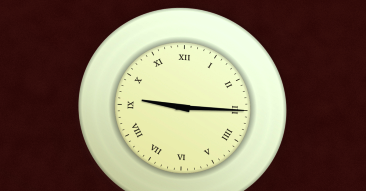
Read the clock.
9:15
